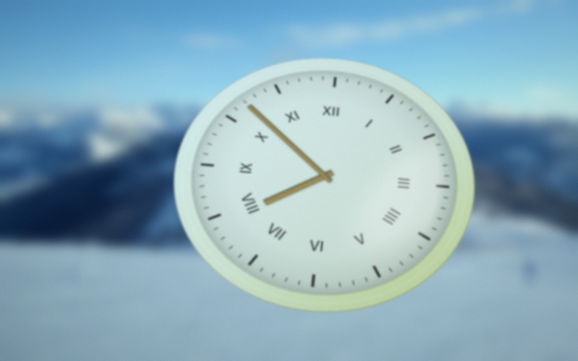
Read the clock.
7:52
